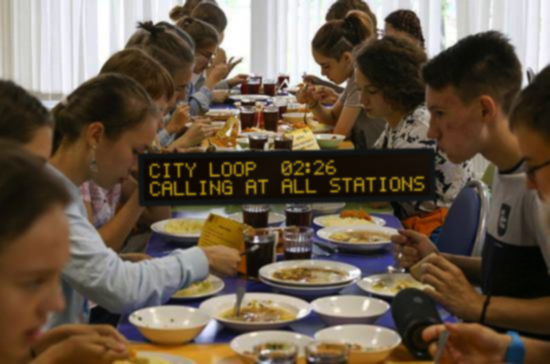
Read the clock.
2:26
